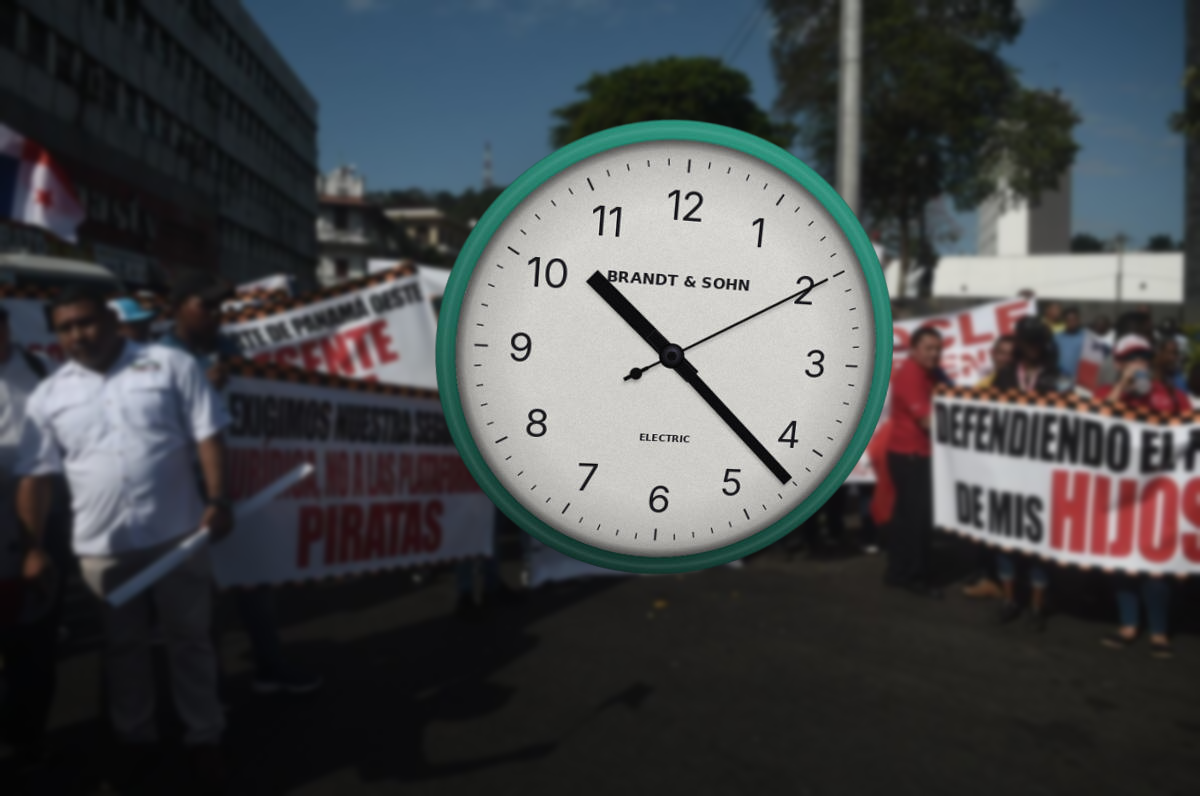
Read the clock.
10:22:10
